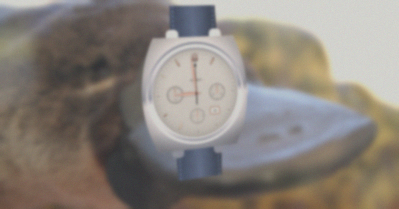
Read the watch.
8:59
